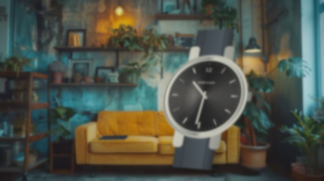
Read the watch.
10:31
